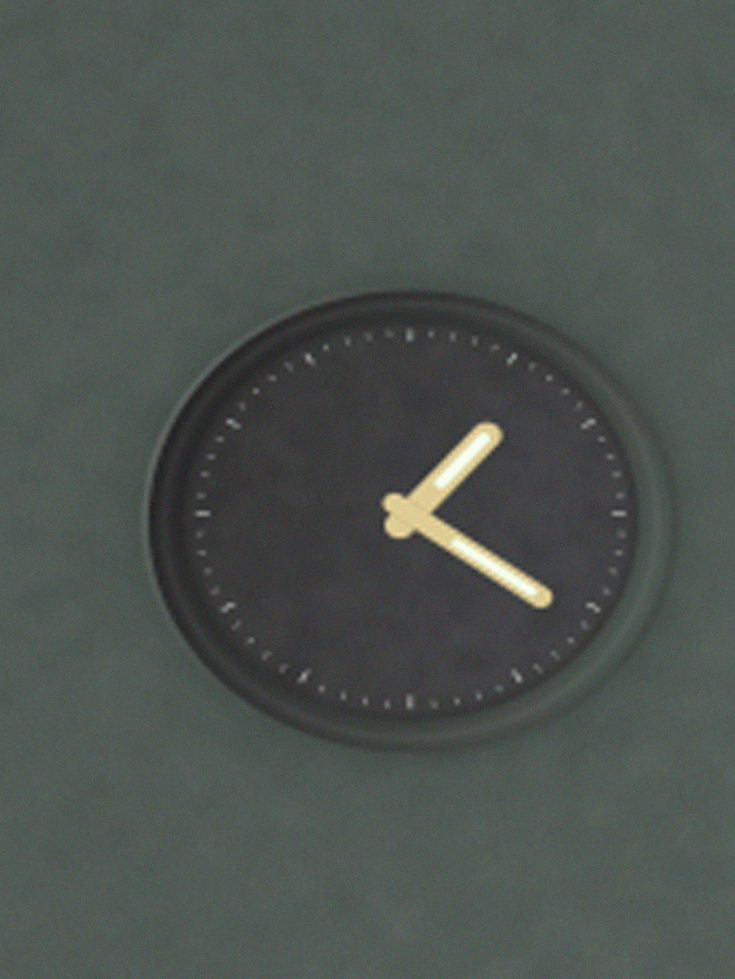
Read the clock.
1:21
